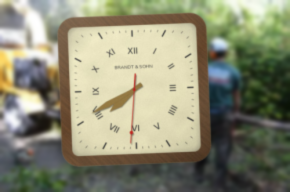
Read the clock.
7:40:31
